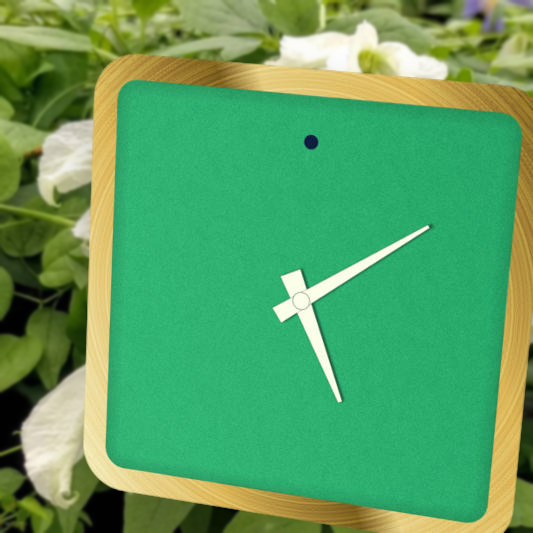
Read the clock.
5:09
